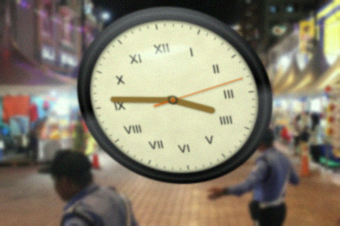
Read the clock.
3:46:13
